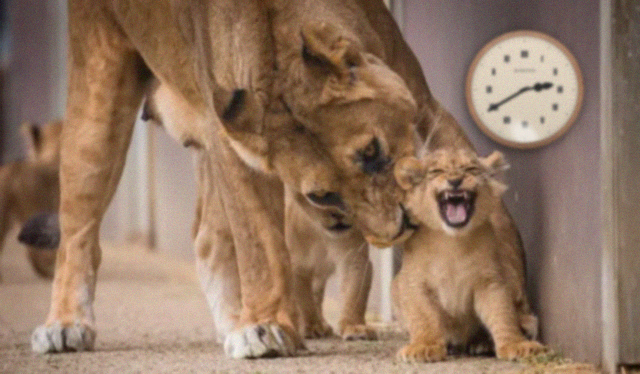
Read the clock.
2:40
